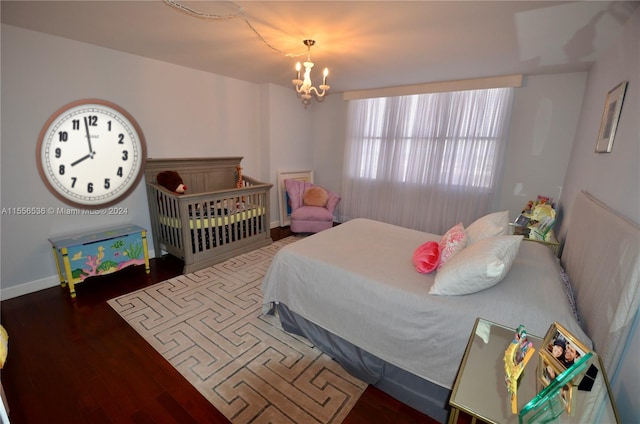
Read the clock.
7:58
